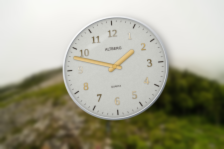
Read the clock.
1:48
